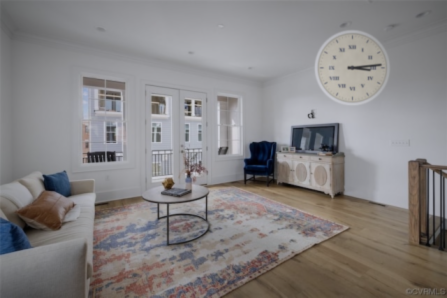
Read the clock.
3:14
